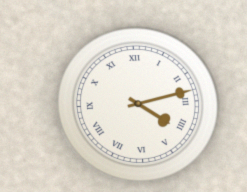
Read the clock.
4:13
